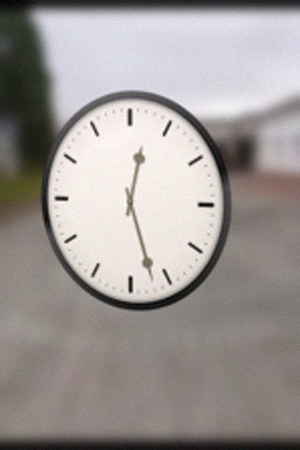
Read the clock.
12:27
